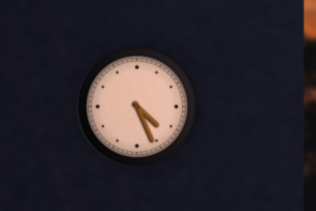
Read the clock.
4:26
